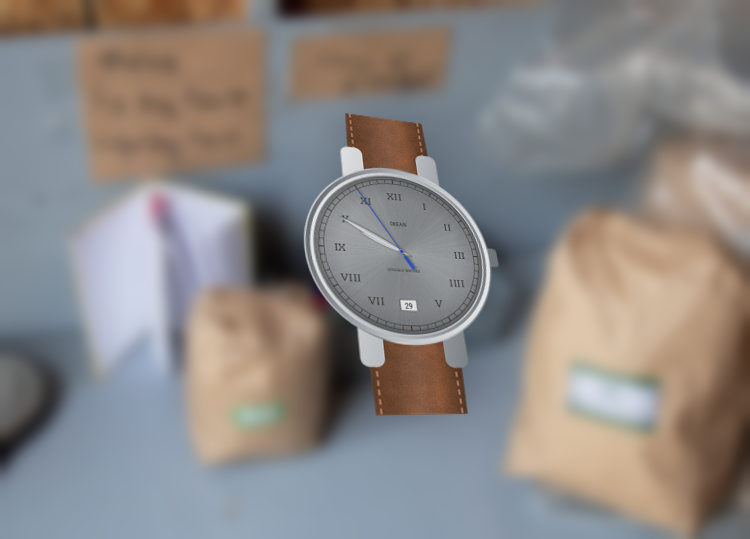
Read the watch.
9:49:55
